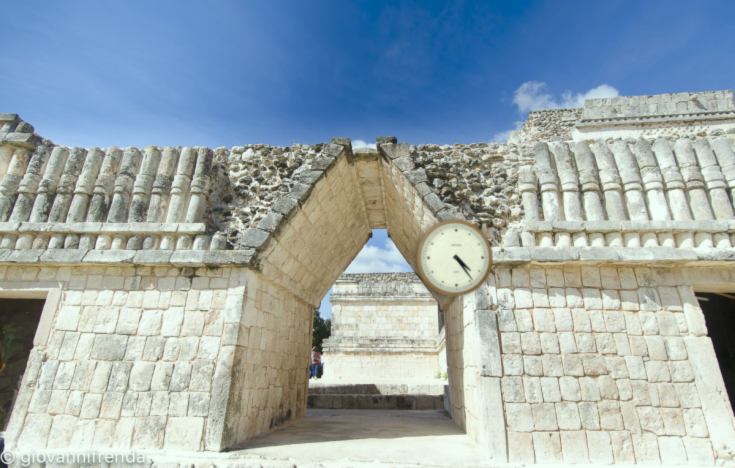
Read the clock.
4:24
